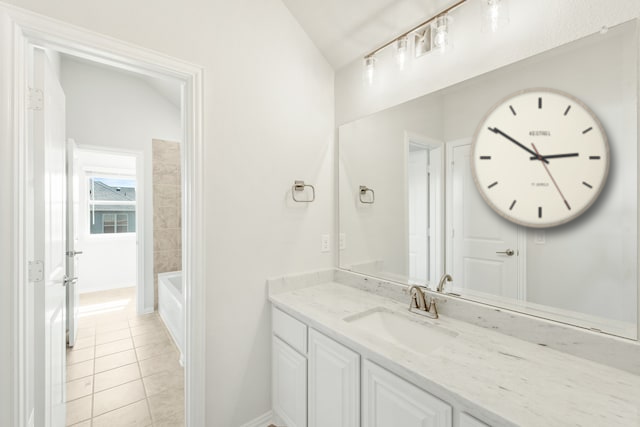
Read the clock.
2:50:25
